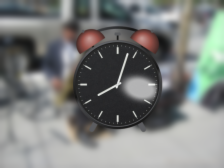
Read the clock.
8:03
